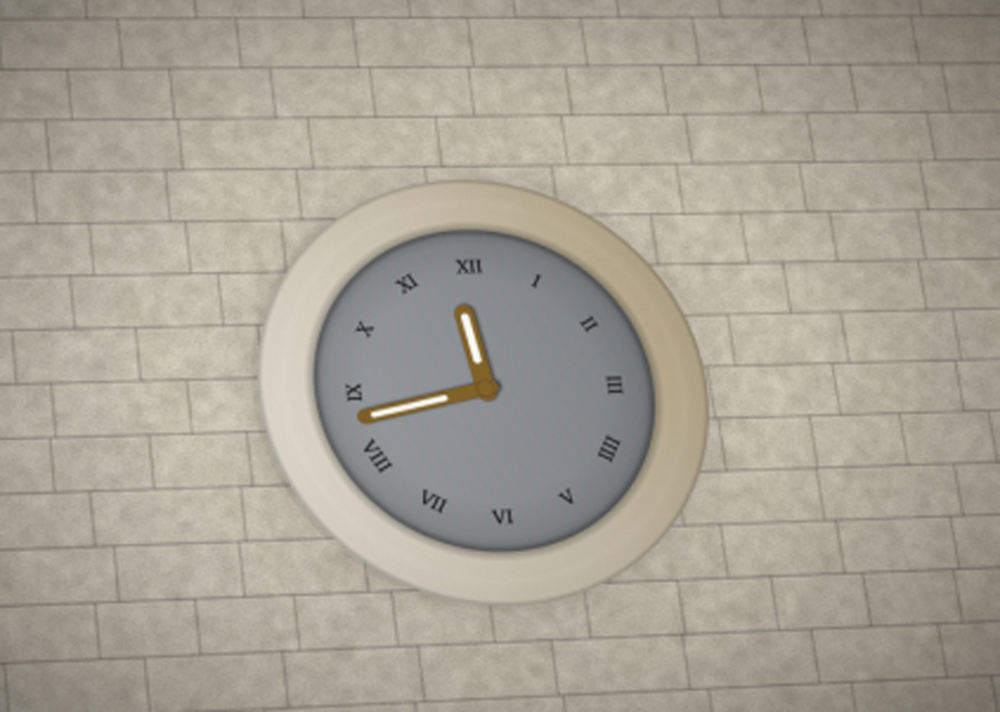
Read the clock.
11:43
